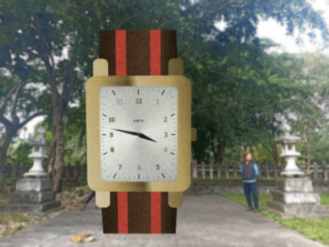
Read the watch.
3:47
